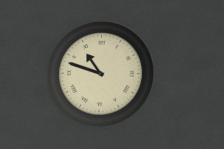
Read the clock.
10:48
